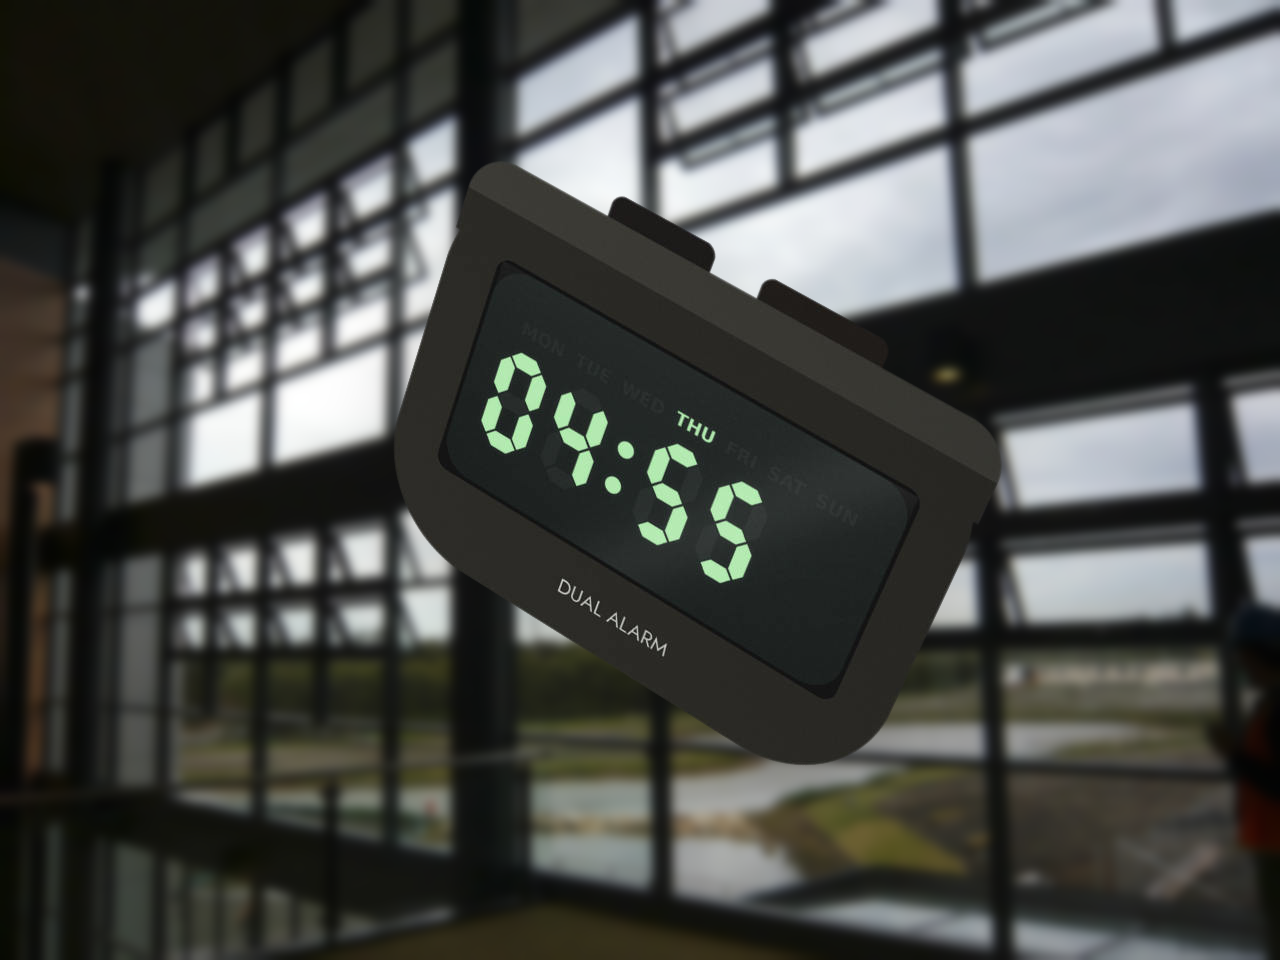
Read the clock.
4:55
